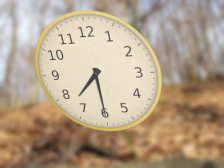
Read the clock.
7:30
